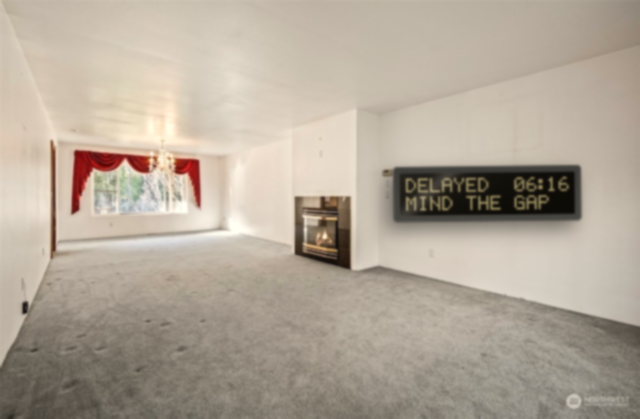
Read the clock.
6:16
